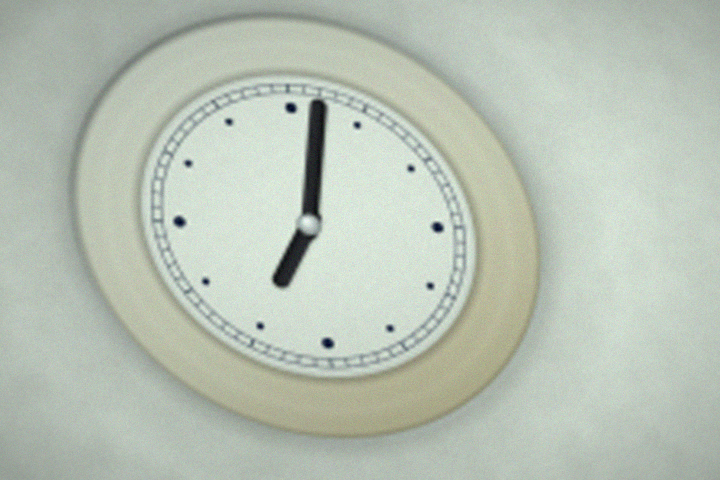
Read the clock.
7:02
